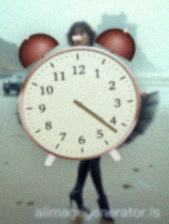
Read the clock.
4:22
